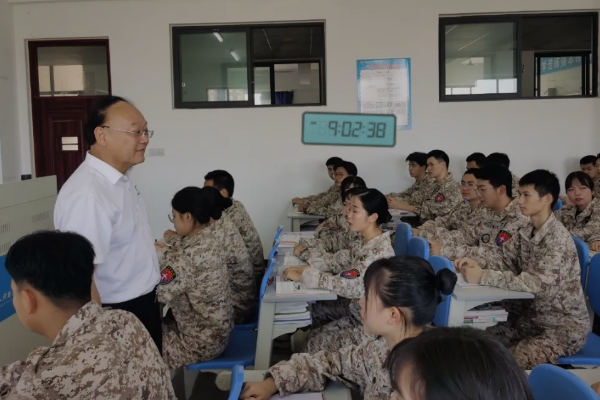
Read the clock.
9:02:38
